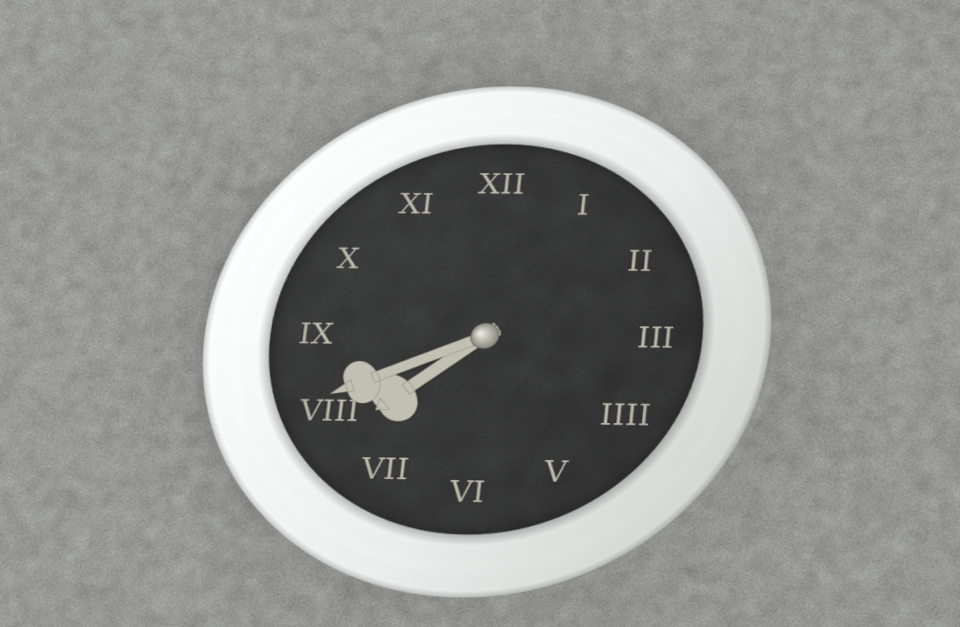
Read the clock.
7:41
